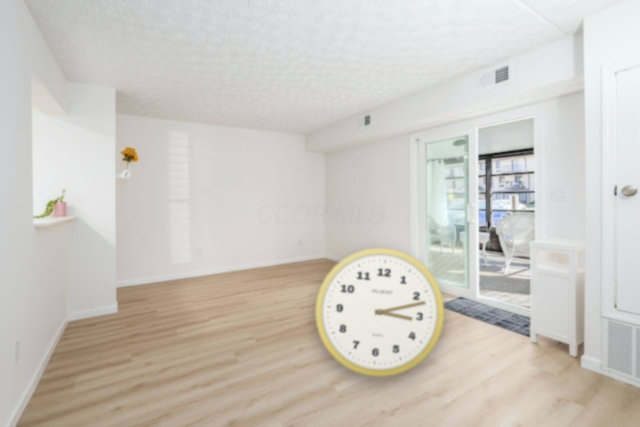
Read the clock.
3:12
